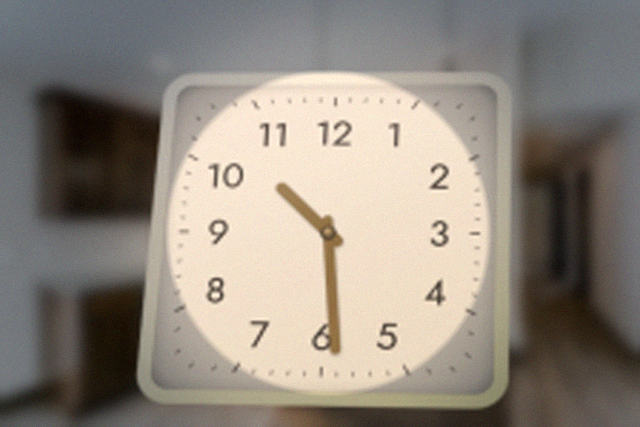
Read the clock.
10:29
